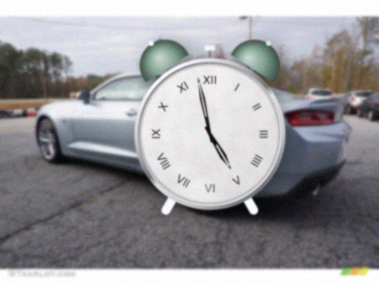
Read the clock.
4:58
